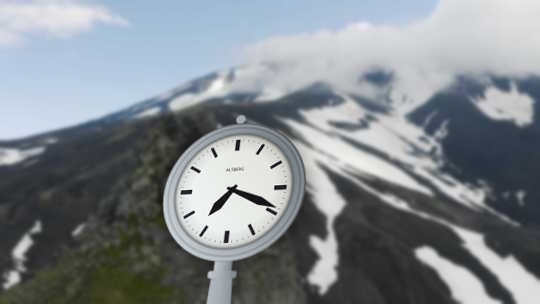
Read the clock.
7:19
